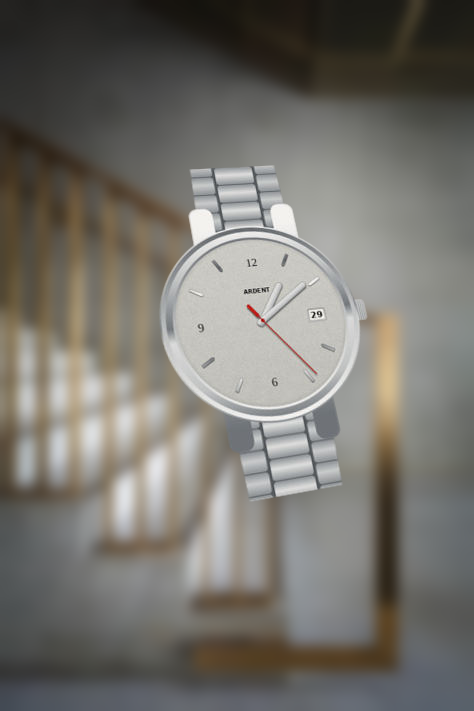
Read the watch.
1:09:24
